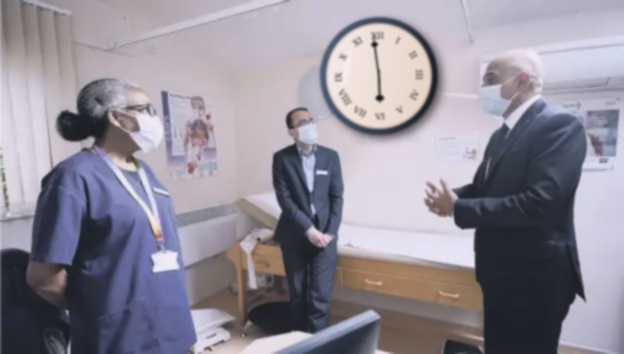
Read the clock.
5:59
